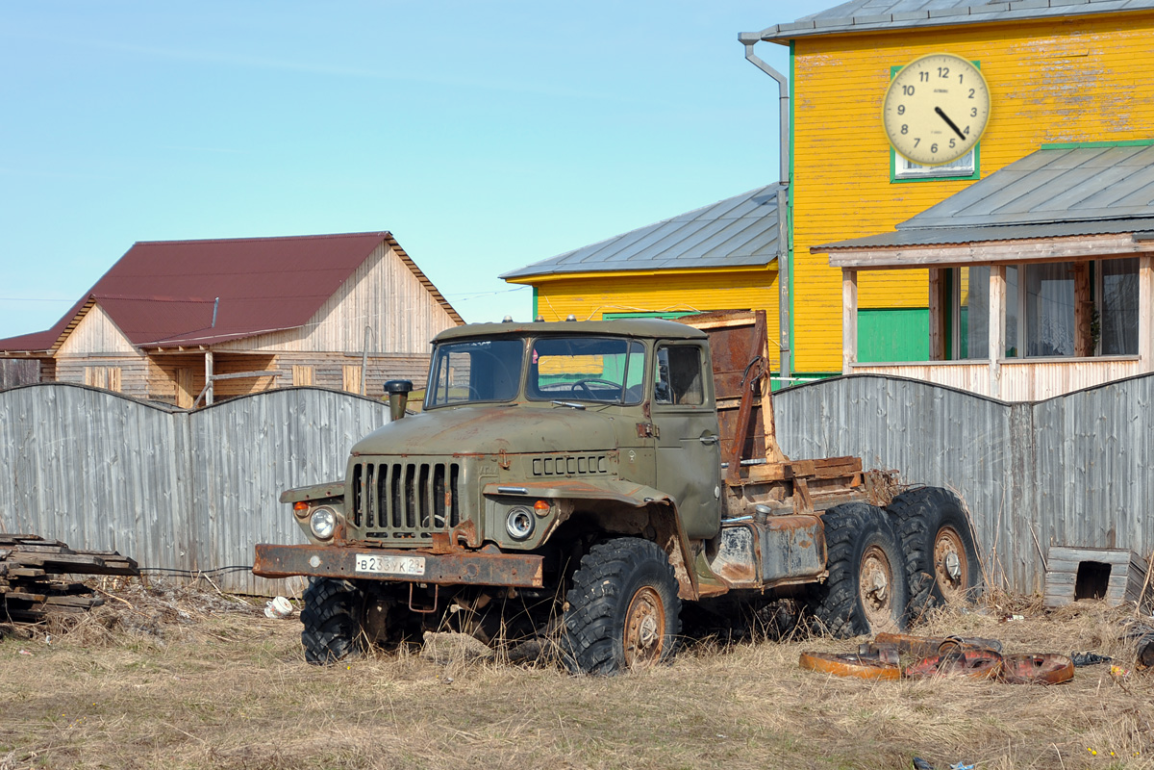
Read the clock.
4:22
